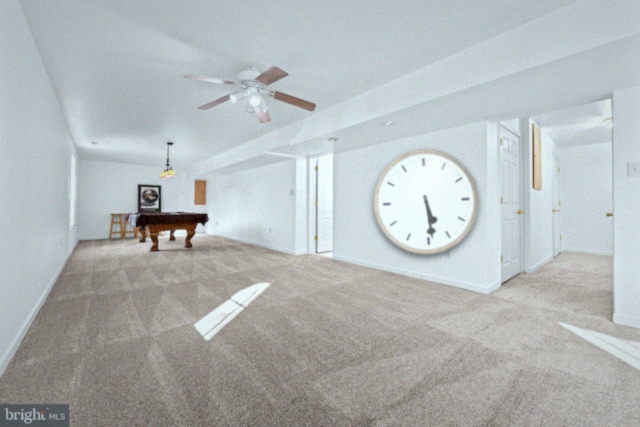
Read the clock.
5:29
